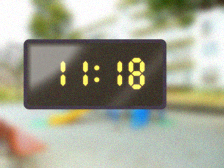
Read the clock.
11:18
